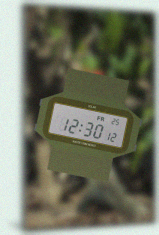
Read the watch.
12:30:12
